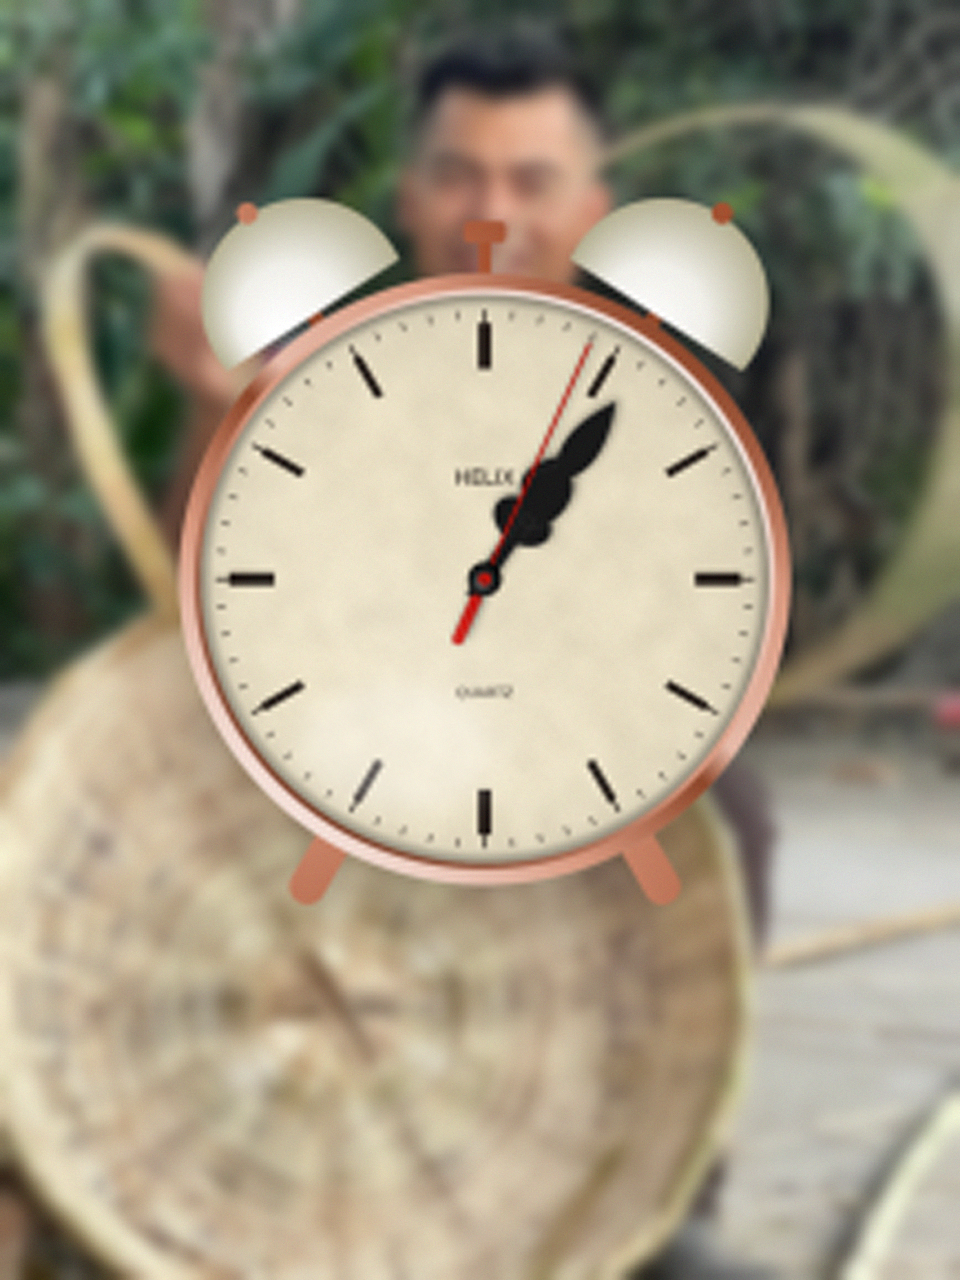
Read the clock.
1:06:04
